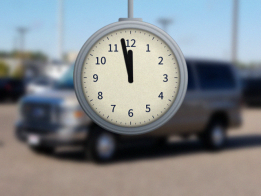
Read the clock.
11:58
